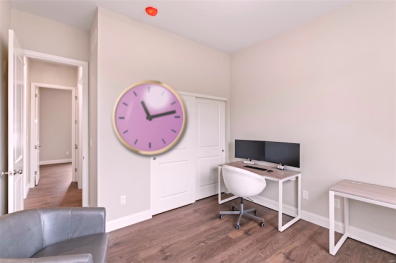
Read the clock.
11:13
